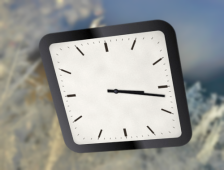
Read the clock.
3:17
